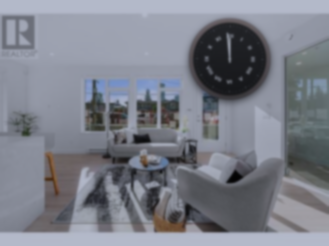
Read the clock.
11:59
